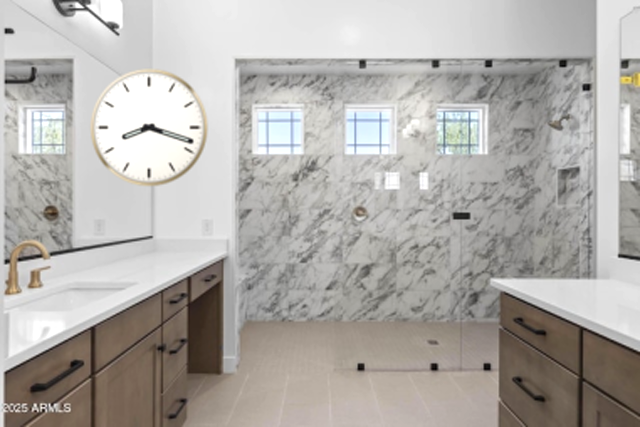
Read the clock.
8:18
